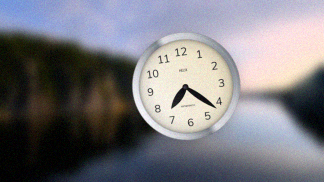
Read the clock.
7:22
